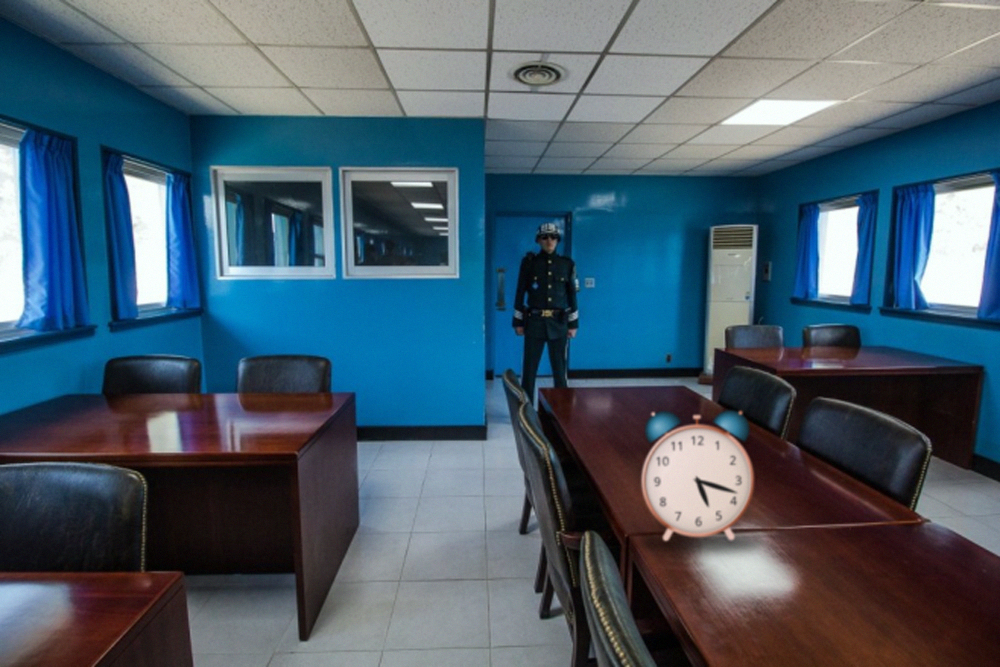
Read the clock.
5:18
